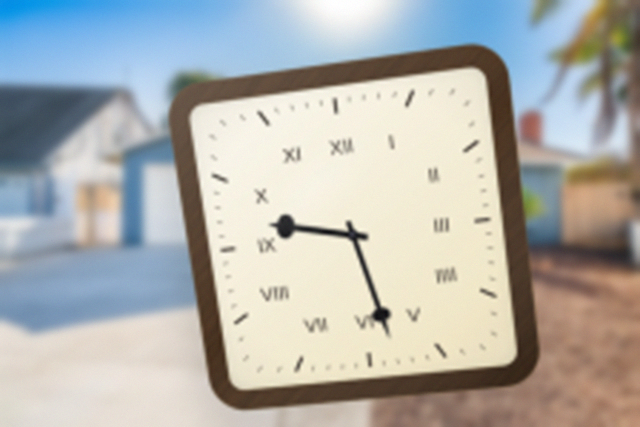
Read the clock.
9:28
